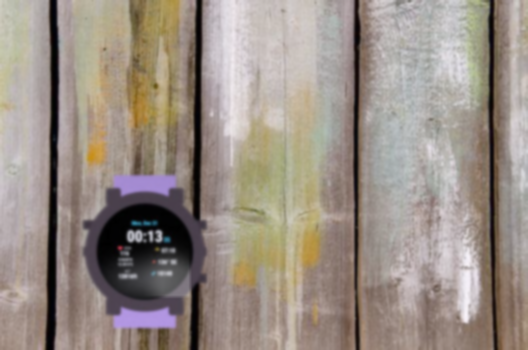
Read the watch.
0:13
